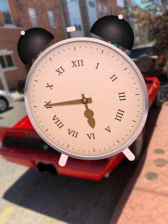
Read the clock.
5:45
